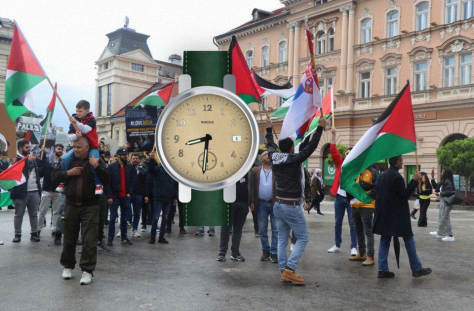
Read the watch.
8:31
